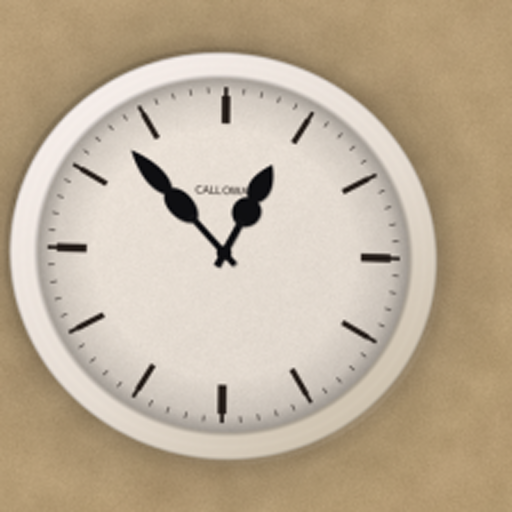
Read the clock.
12:53
